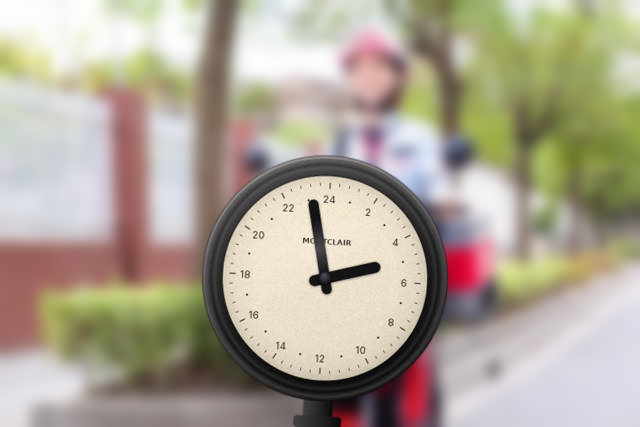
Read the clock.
4:58
